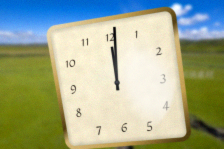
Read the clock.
12:01
